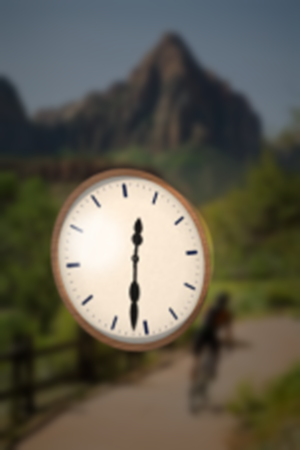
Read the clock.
12:32
